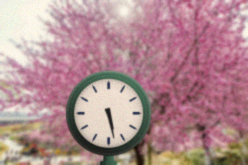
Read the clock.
5:28
